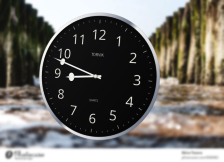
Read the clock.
8:48
